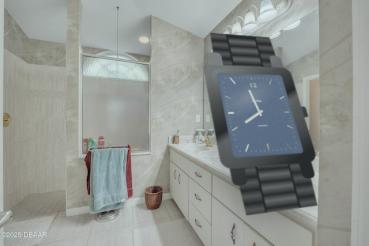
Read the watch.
7:58
